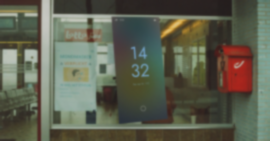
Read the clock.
14:32
